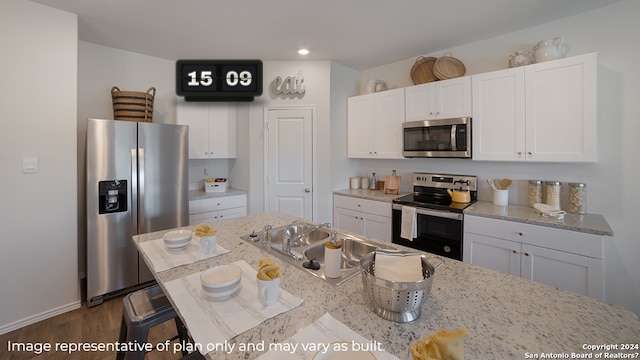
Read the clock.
15:09
